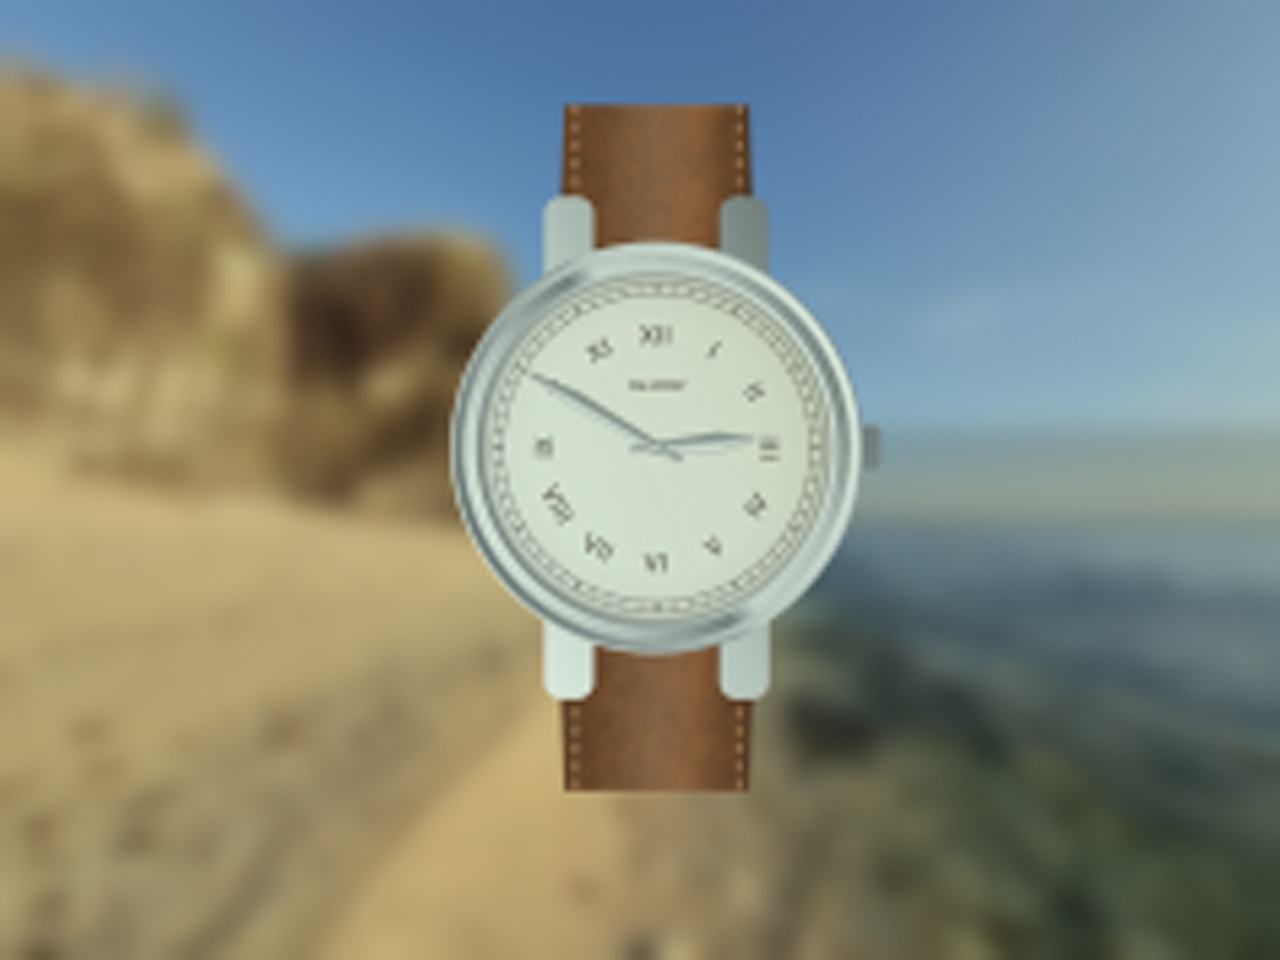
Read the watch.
2:50
